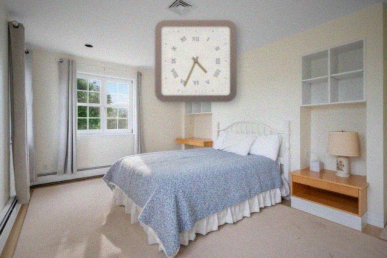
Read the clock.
4:34
